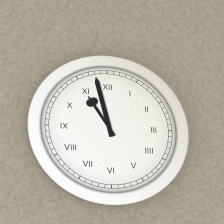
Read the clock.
10:58
